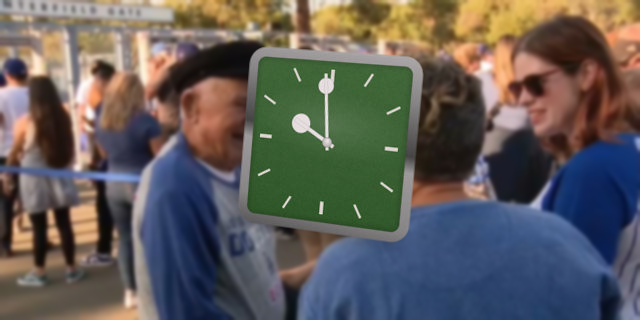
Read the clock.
9:59
